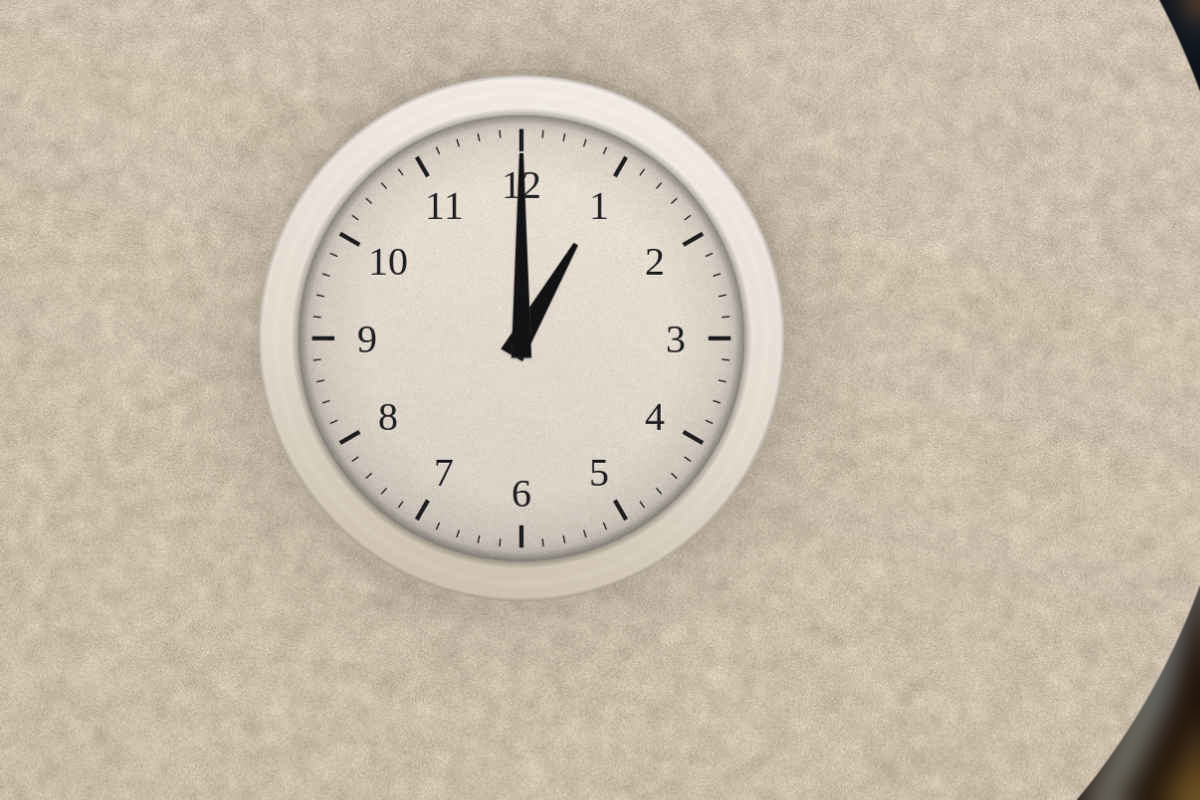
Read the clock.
1:00
